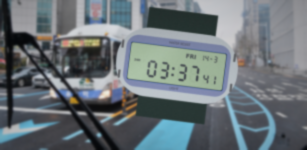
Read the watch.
3:37:41
